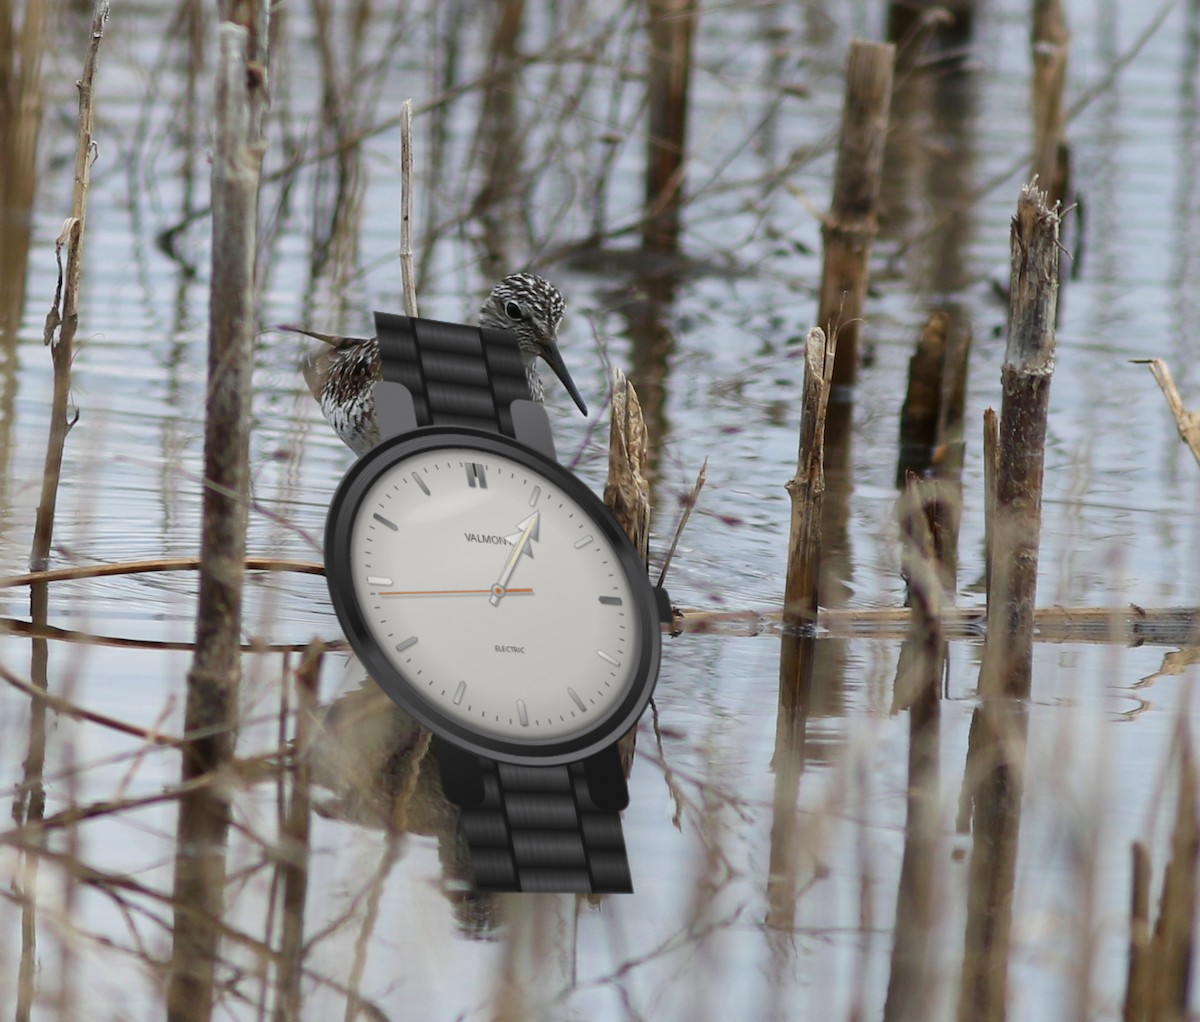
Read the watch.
1:05:44
